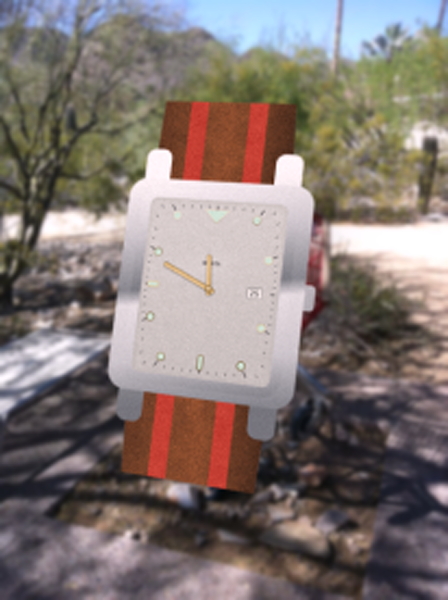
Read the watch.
11:49
